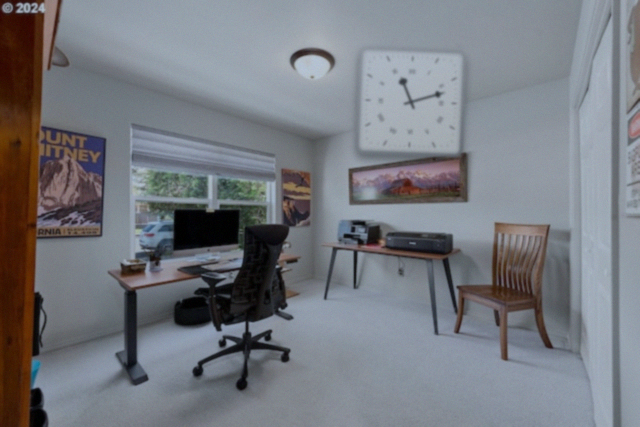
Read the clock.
11:12
